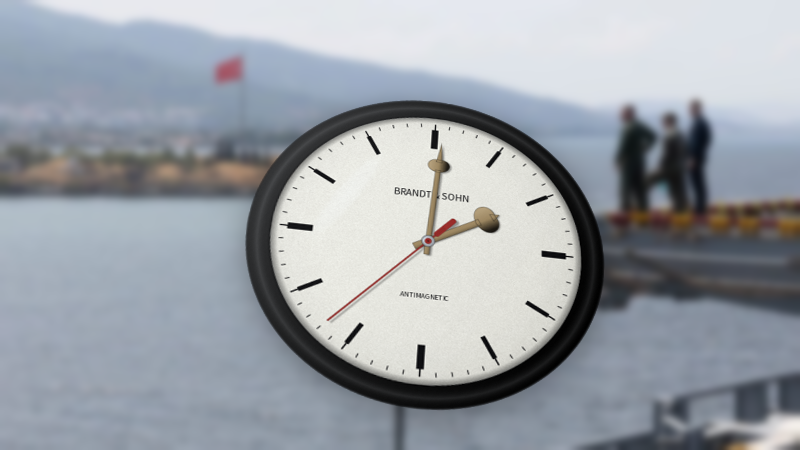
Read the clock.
2:00:37
